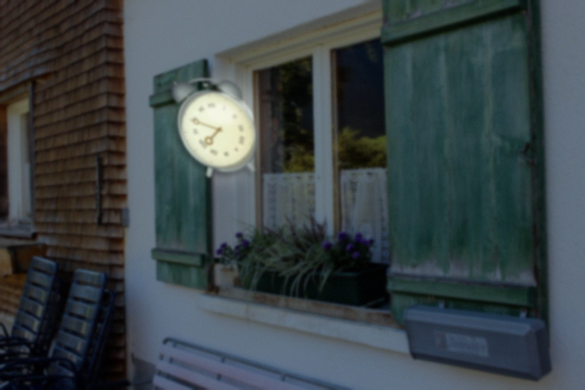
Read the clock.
7:49
